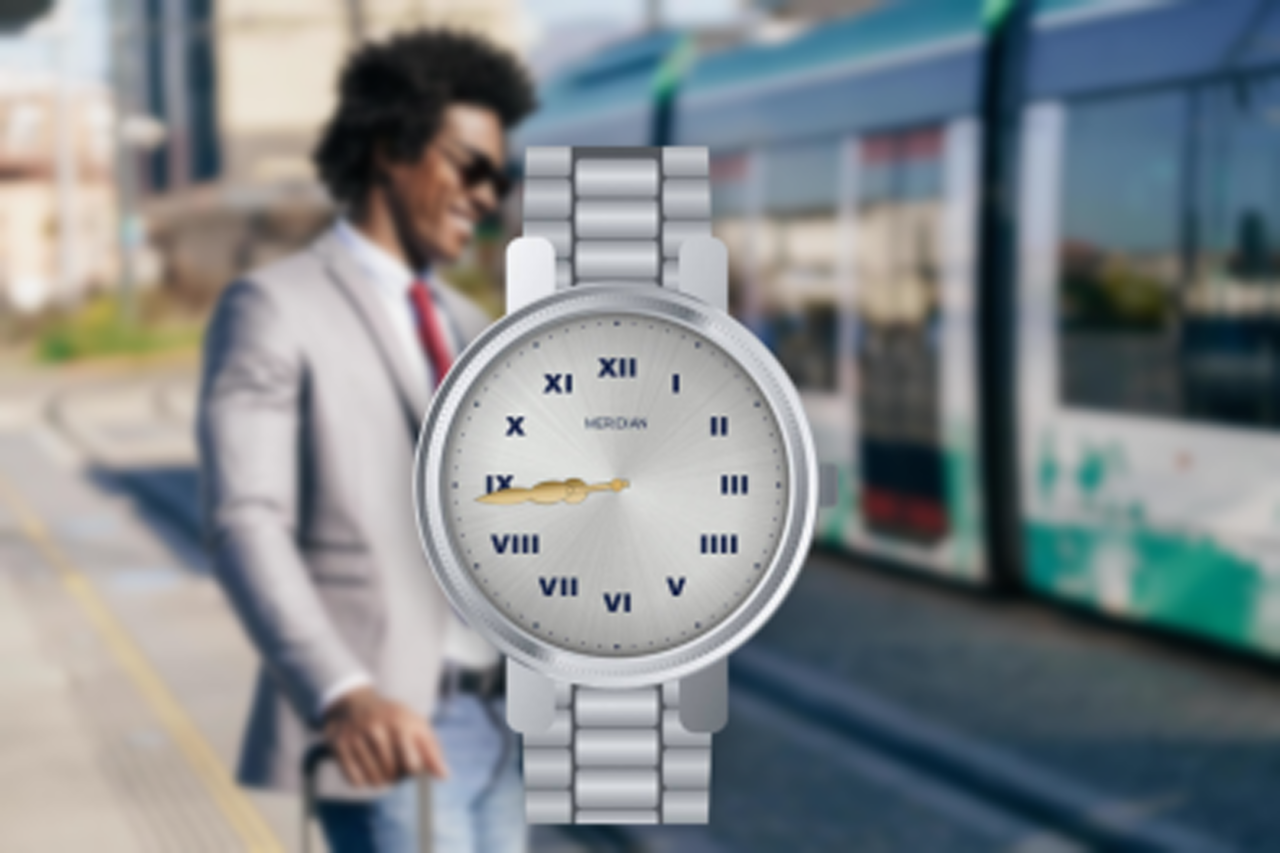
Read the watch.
8:44
